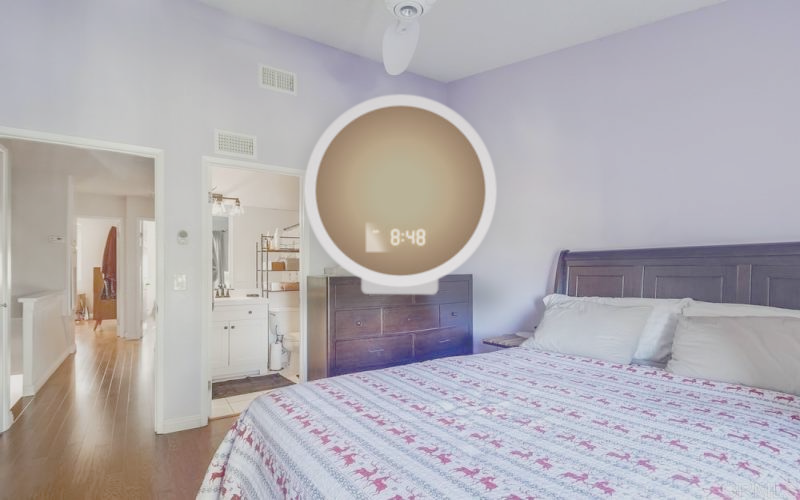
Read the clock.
8:48
